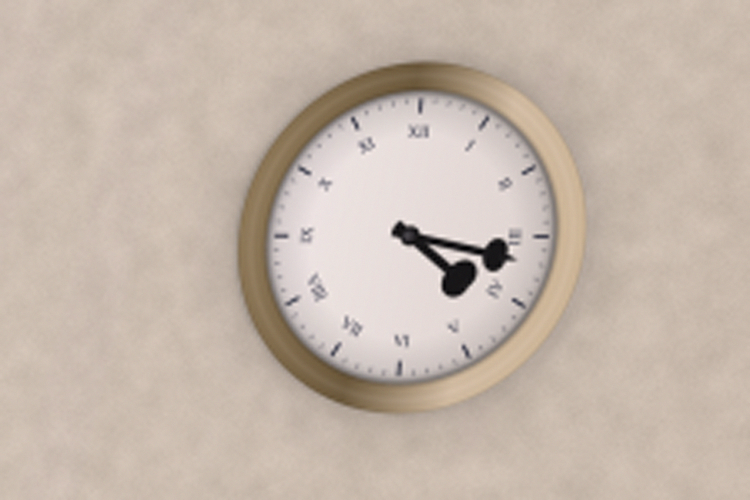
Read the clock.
4:17
